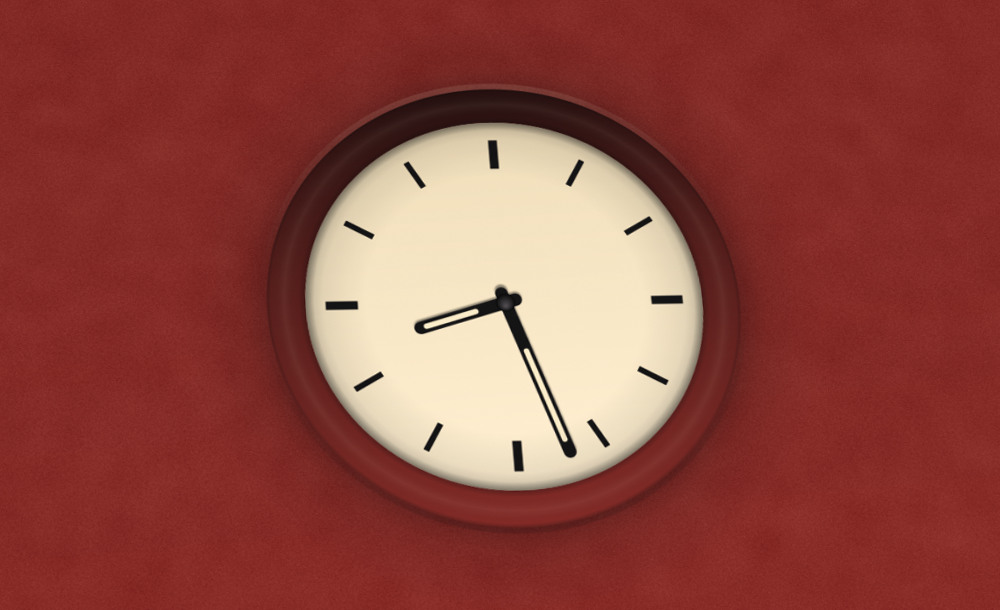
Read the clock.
8:27
